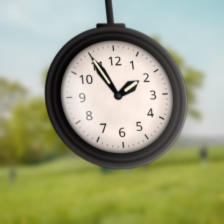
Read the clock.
1:55
